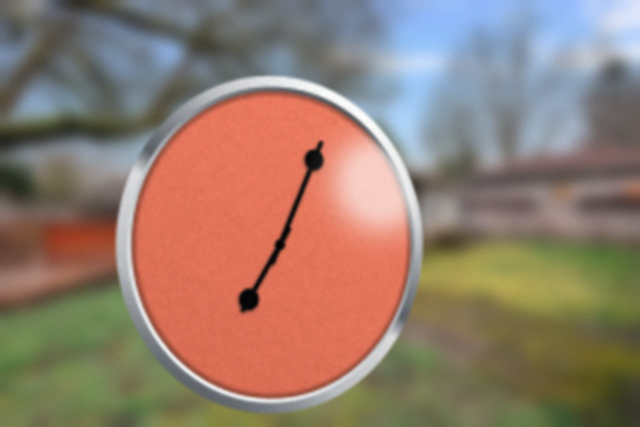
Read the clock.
7:04
